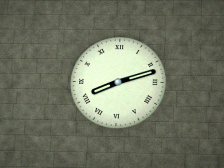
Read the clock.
8:12
